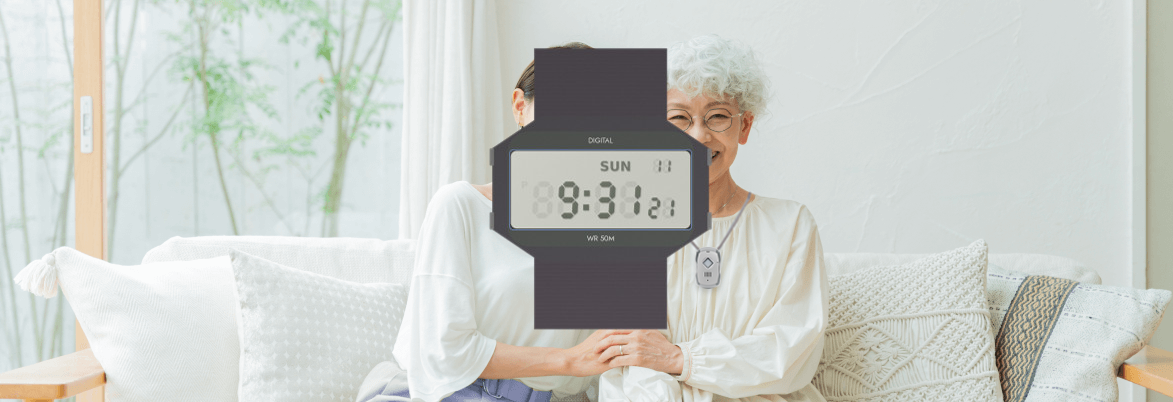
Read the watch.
9:31:21
